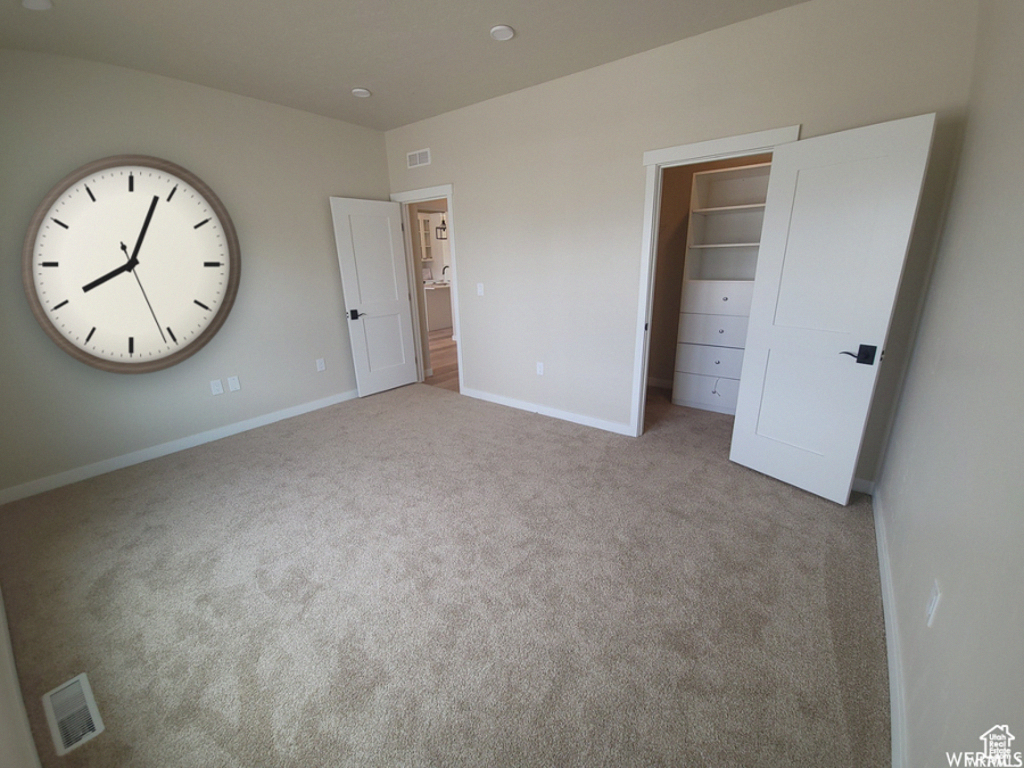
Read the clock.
8:03:26
